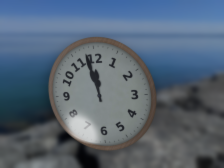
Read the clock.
11:58
